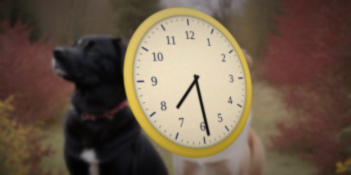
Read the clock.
7:29
